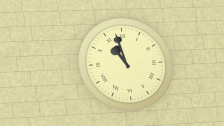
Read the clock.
10:58
